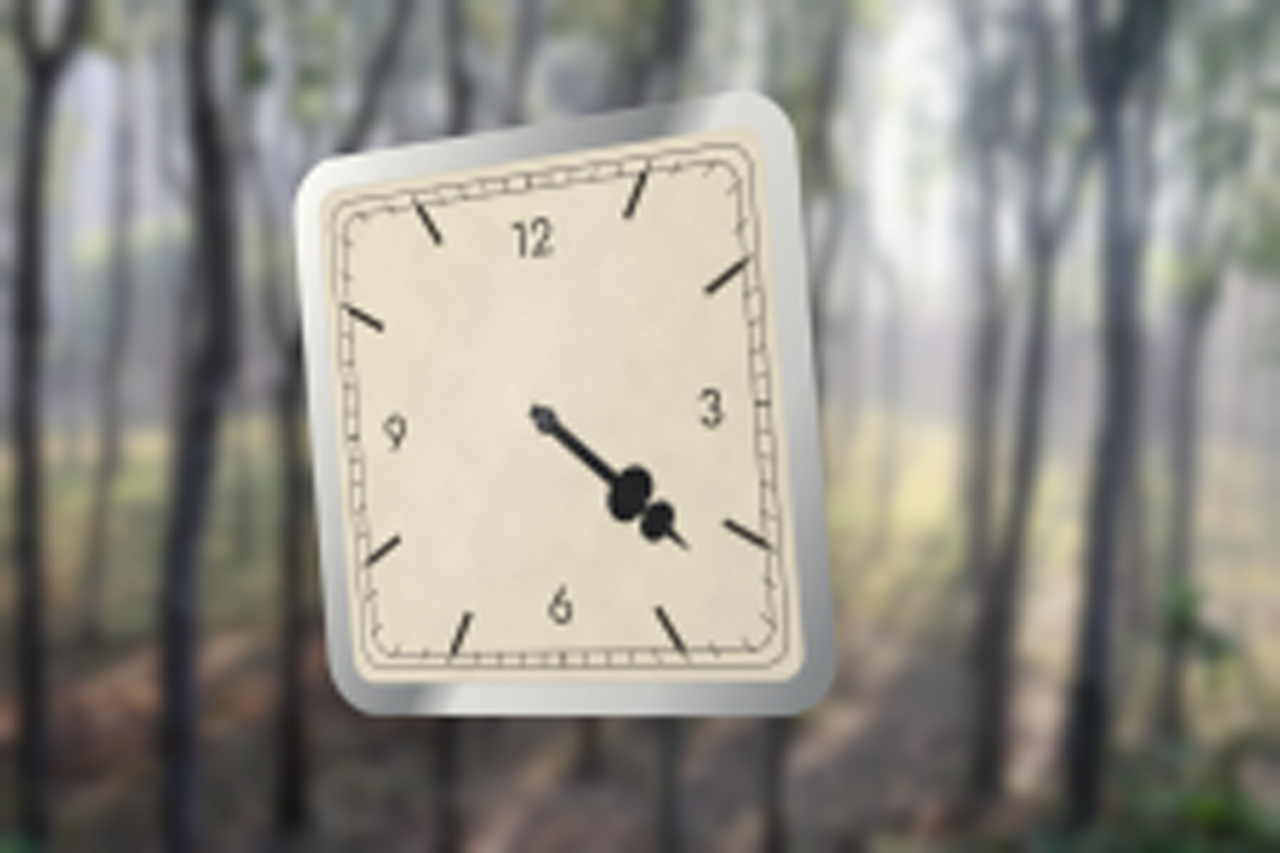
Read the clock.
4:22
